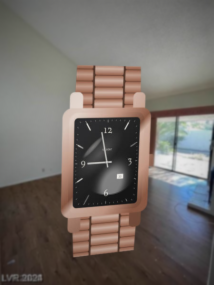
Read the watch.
8:58
